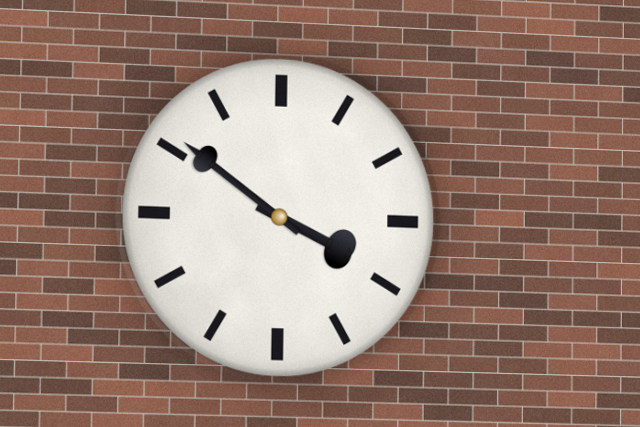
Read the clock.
3:51
